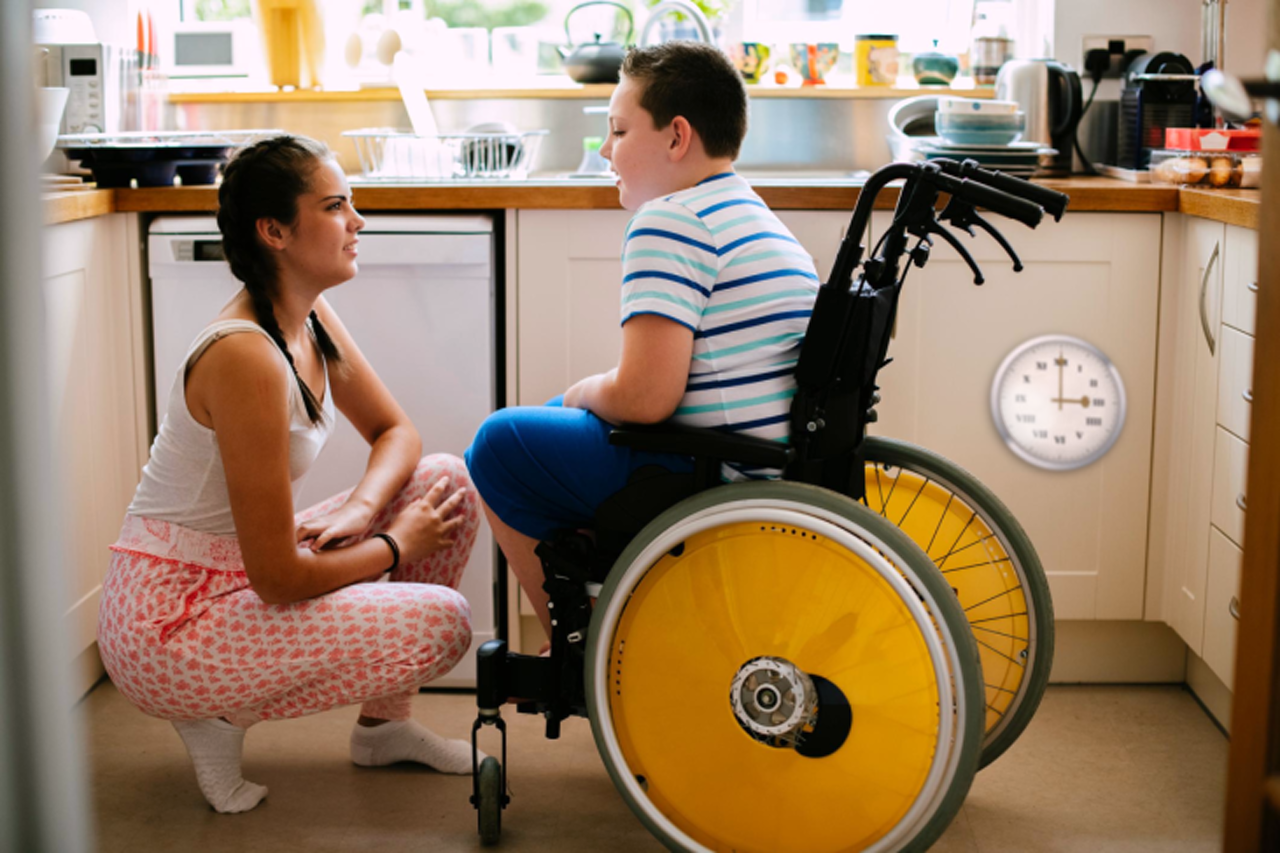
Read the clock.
3:00
